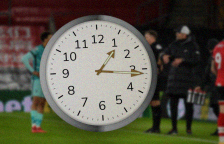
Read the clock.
1:16
